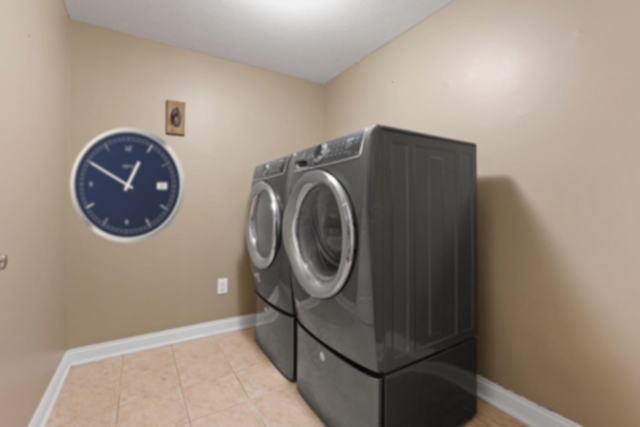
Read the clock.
12:50
